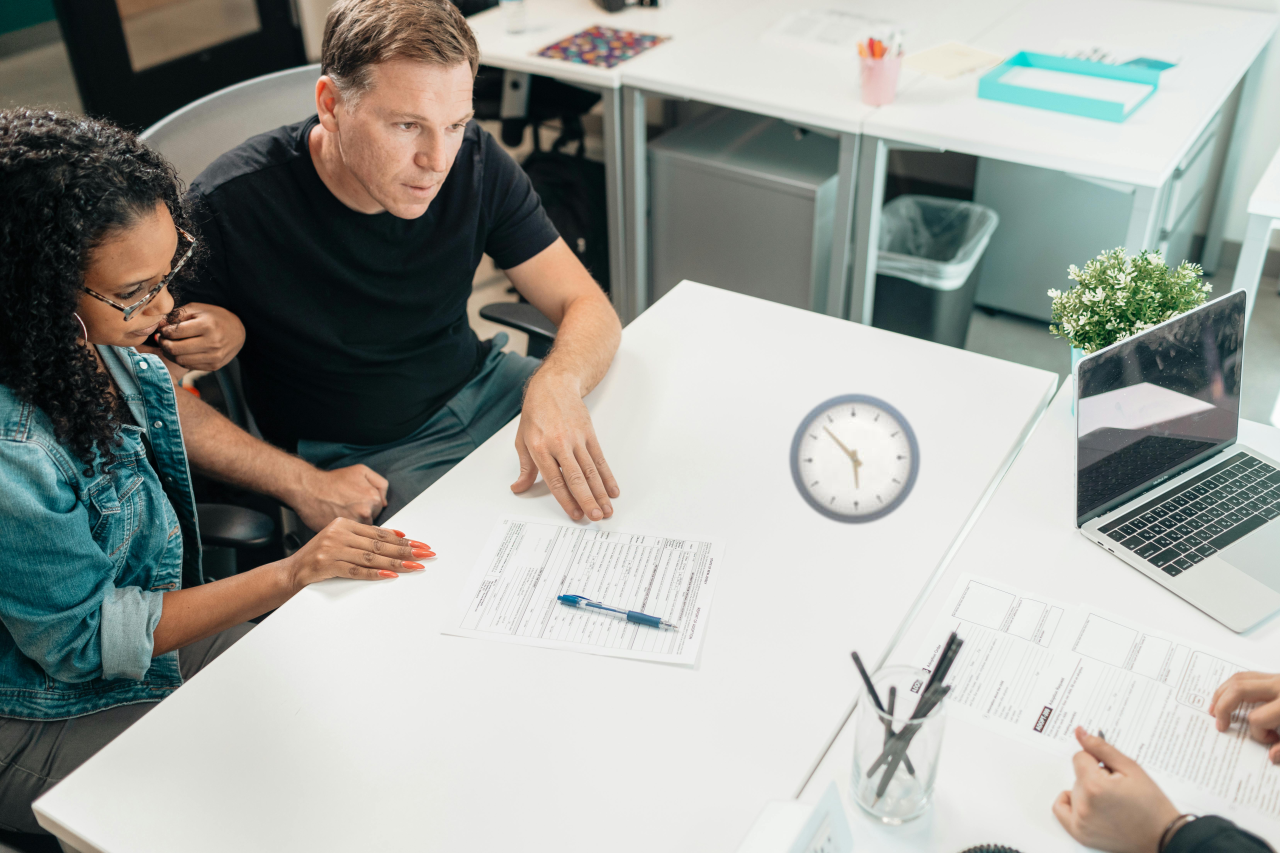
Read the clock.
5:53
